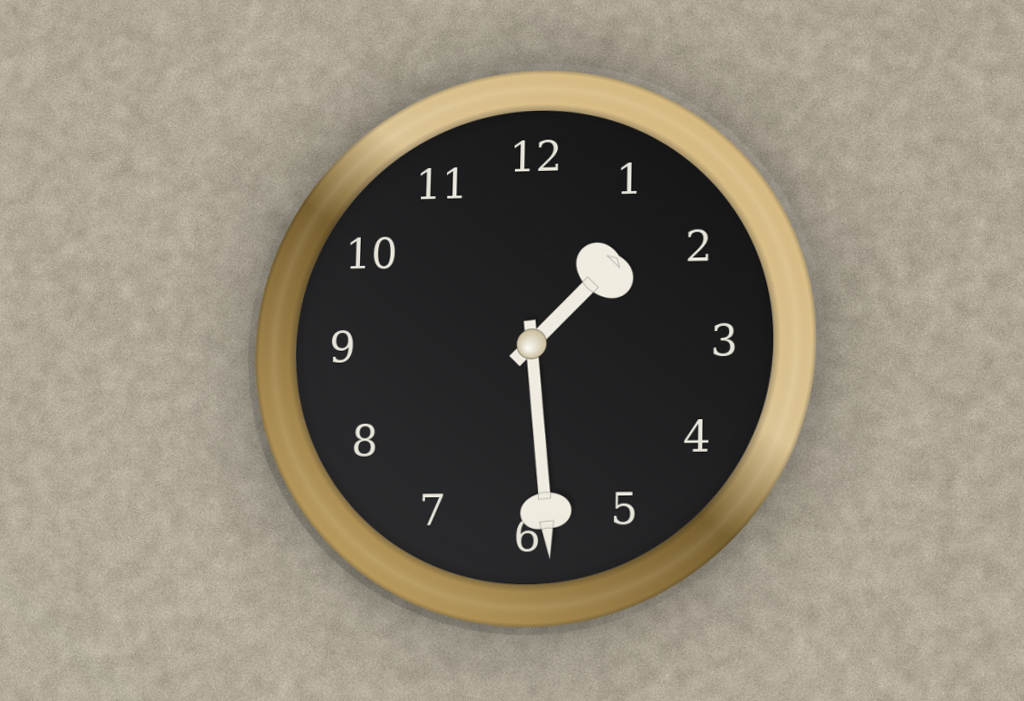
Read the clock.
1:29
